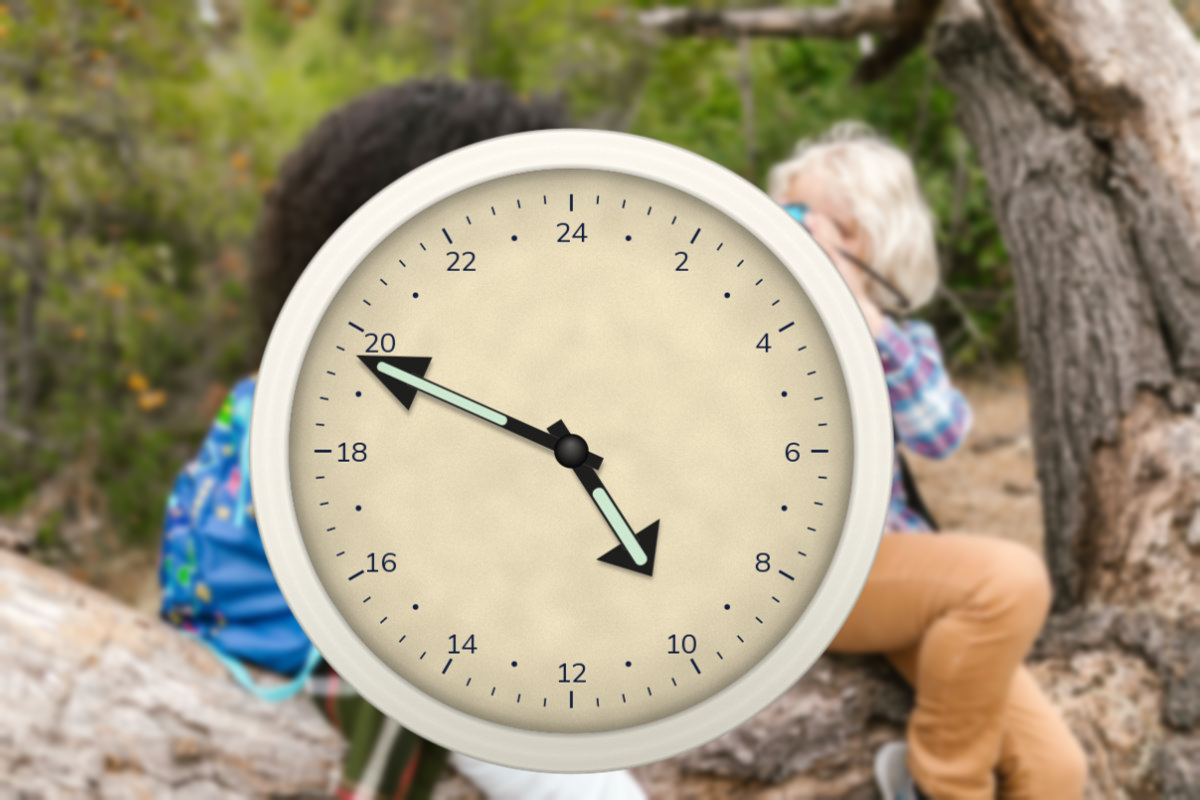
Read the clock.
9:49
